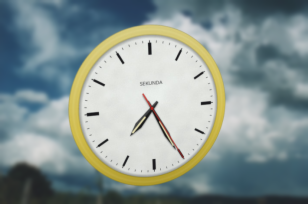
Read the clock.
7:25:25
